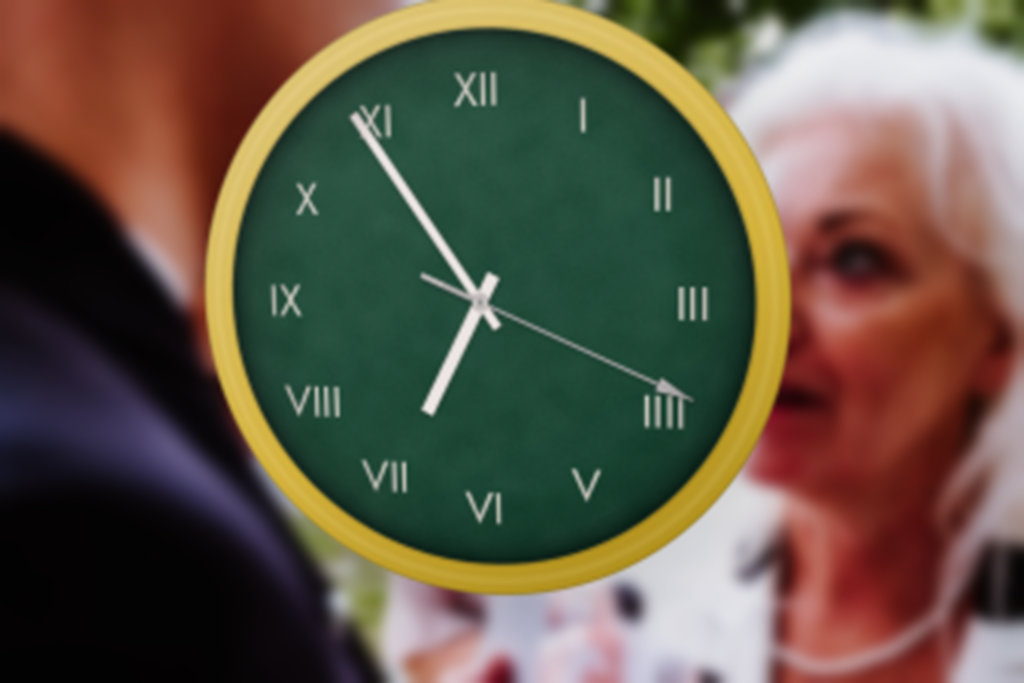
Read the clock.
6:54:19
